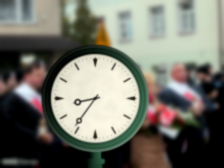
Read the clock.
8:36
